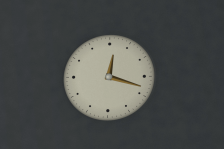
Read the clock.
12:18
